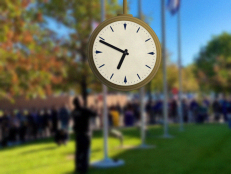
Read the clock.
6:49
